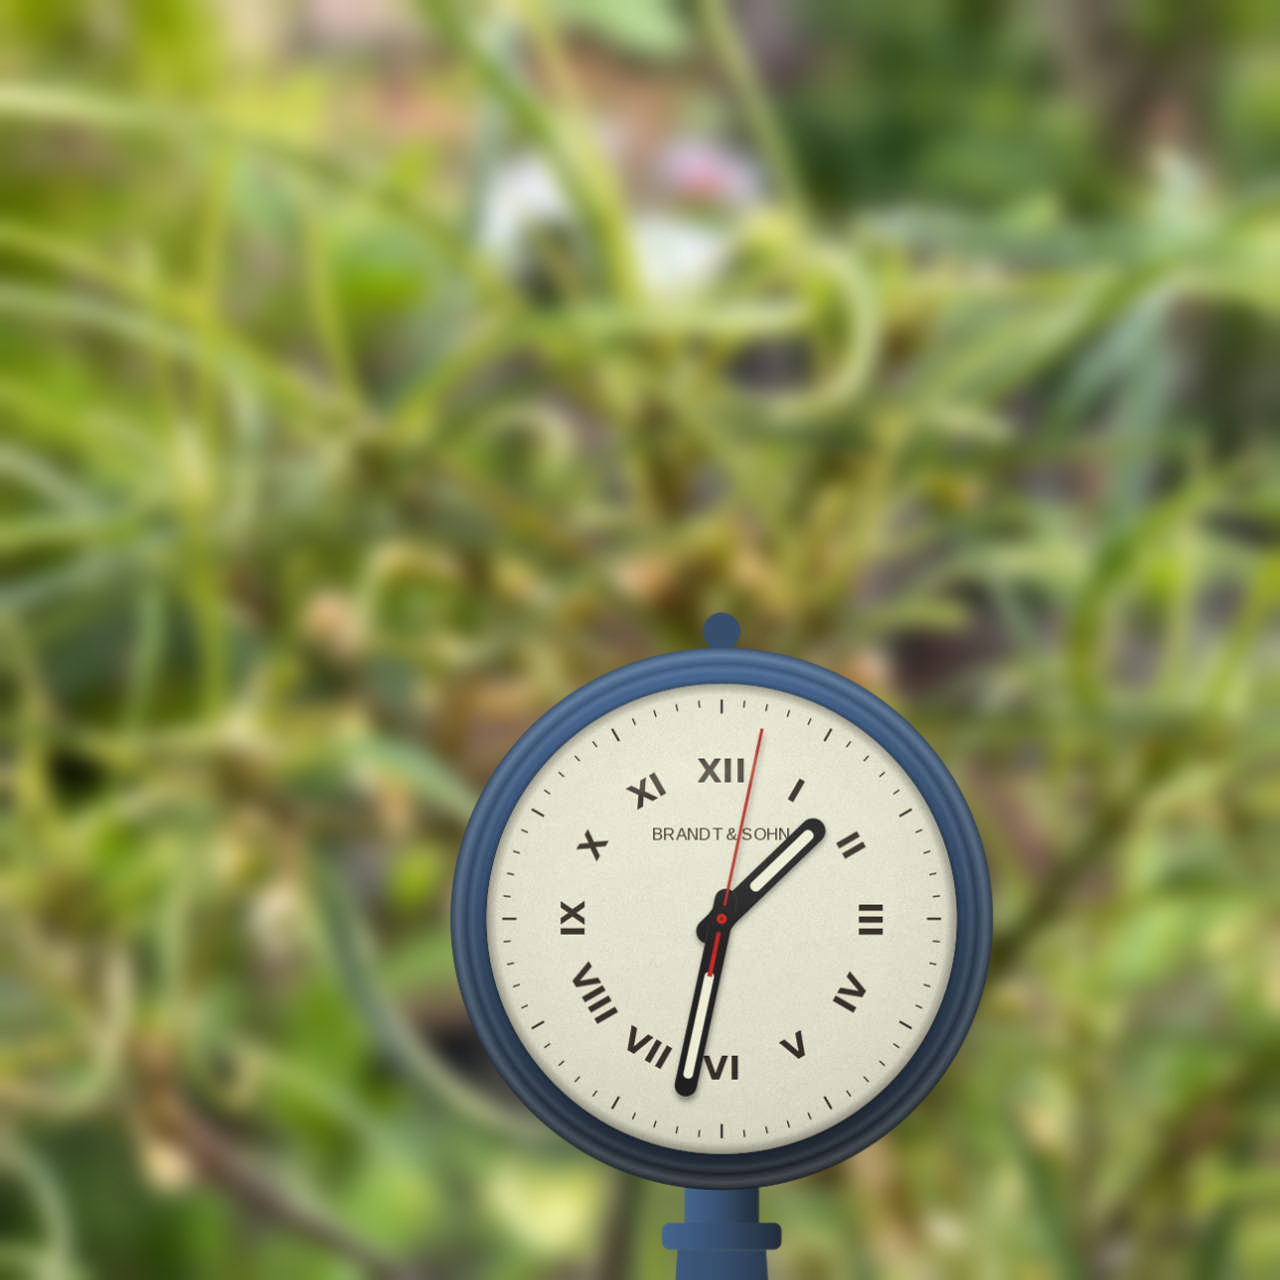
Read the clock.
1:32:02
